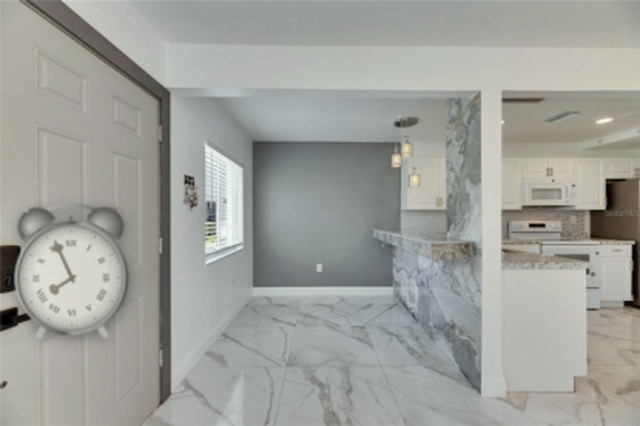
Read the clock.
7:56
